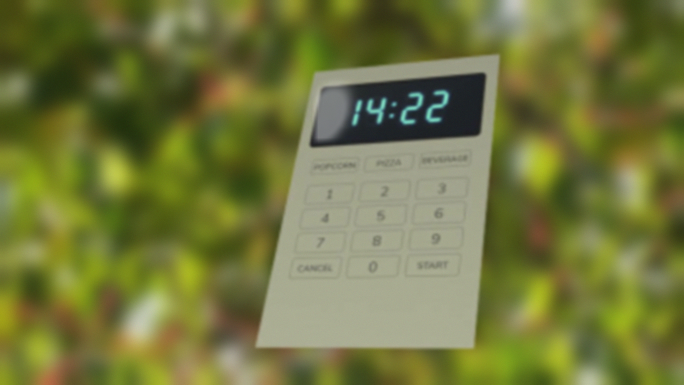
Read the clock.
14:22
